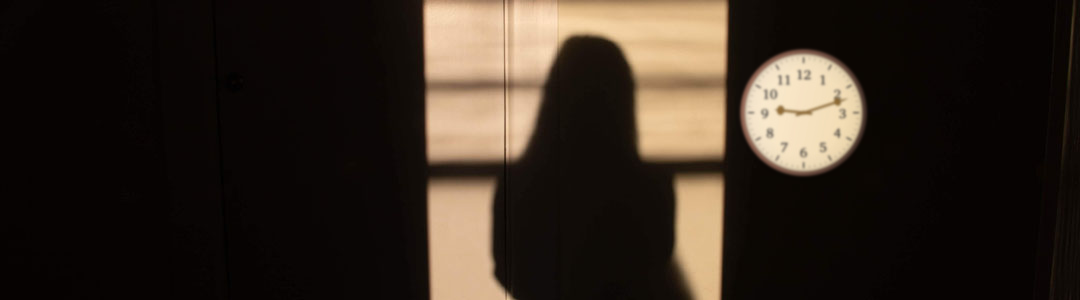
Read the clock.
9:12
